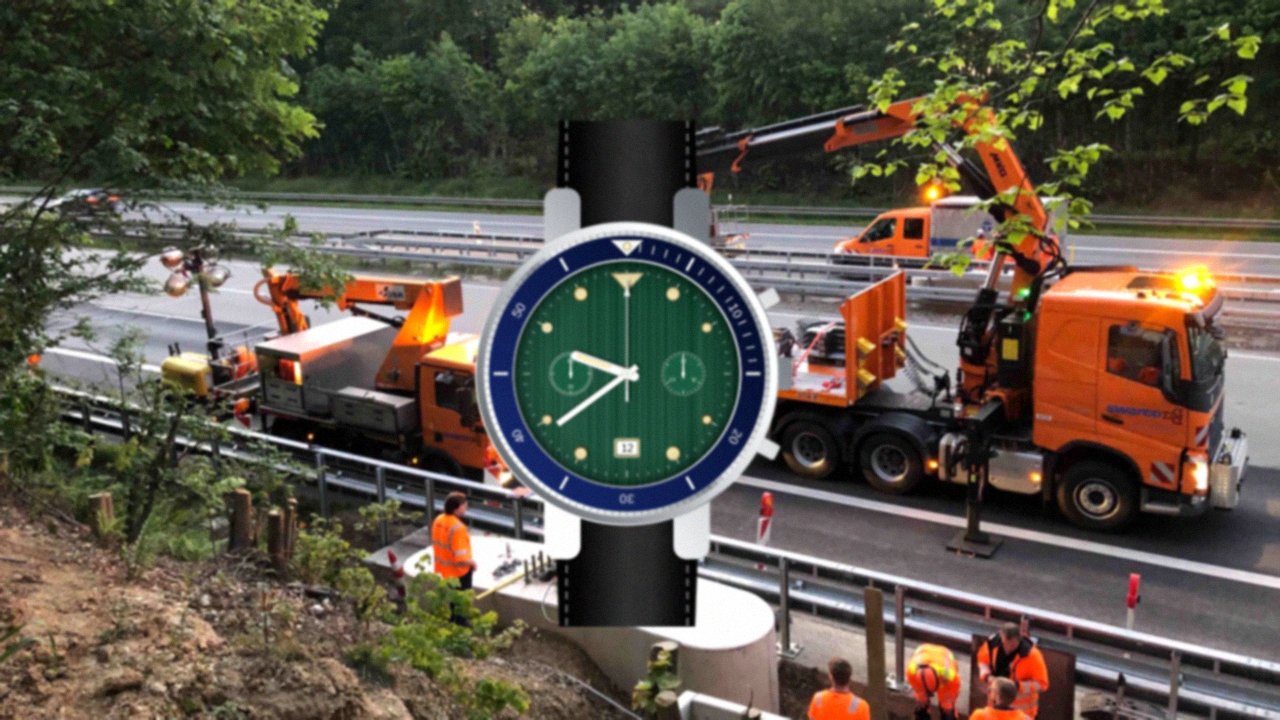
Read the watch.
9:39
